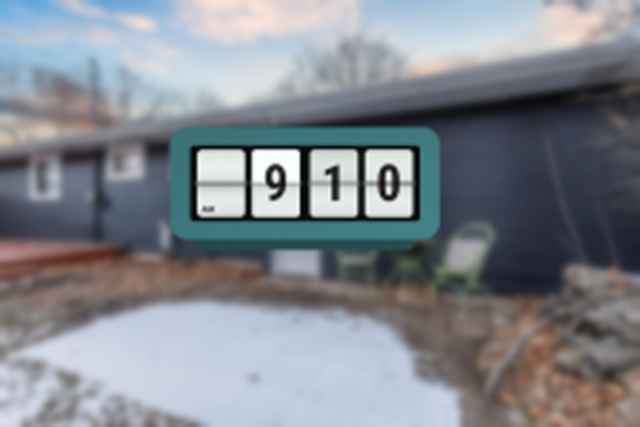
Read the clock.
9:10
